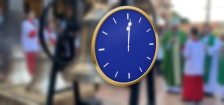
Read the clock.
12:01
